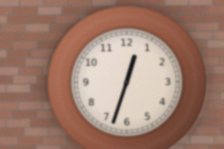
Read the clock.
12:33
